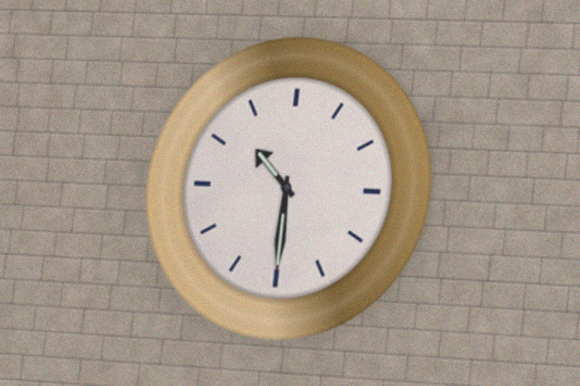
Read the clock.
10:30
